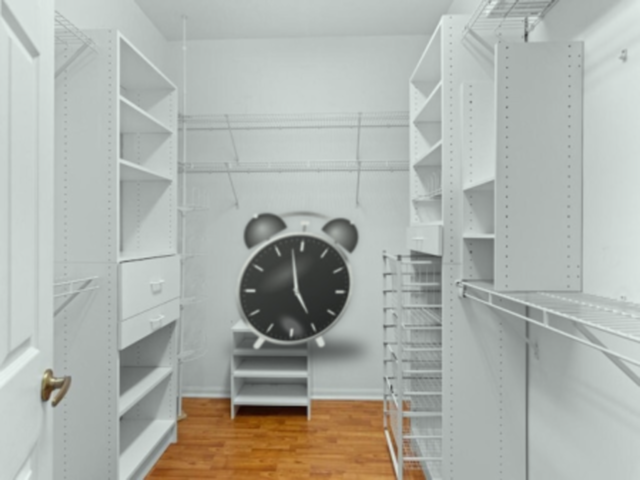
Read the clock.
4:58
